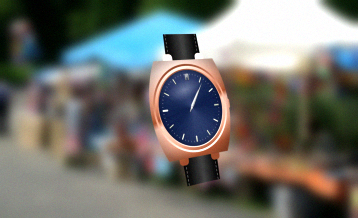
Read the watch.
1:06
